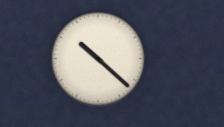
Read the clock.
10:22
